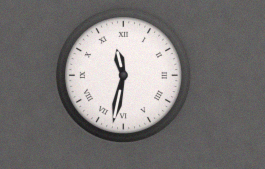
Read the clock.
11:32
